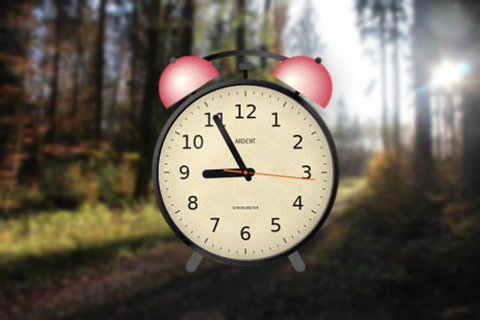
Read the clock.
8:55:16
